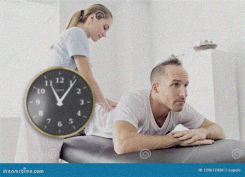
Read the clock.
11:06
